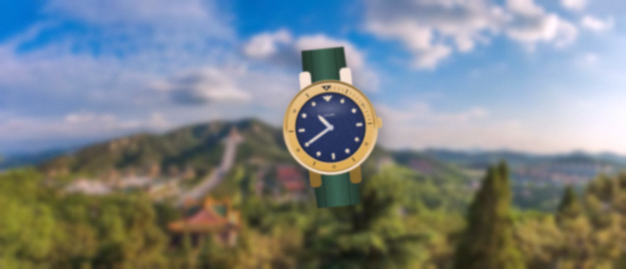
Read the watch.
10:40
